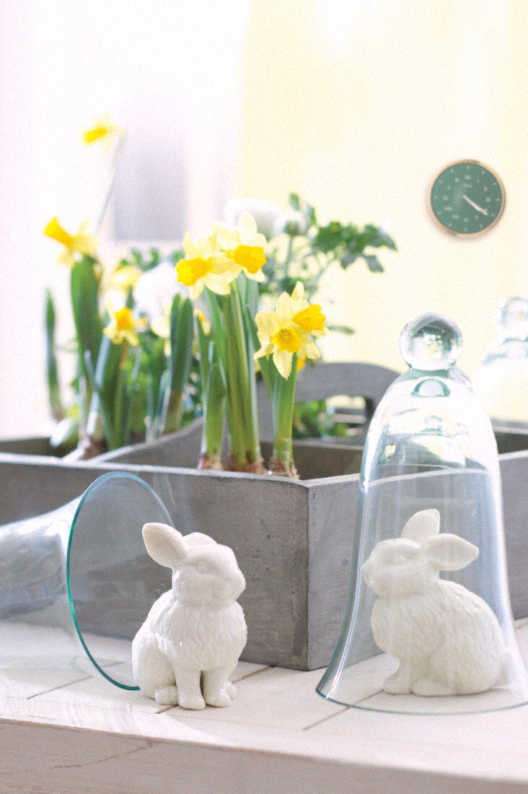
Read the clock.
4:21
